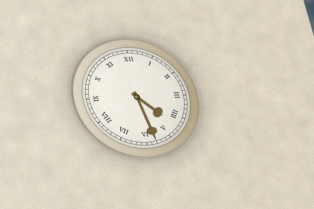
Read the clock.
4:28
